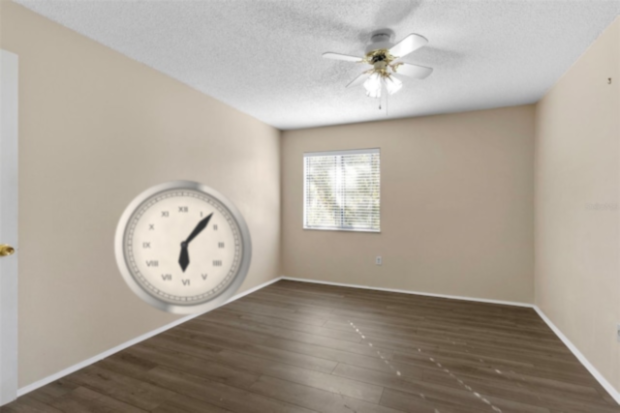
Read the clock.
6:07
